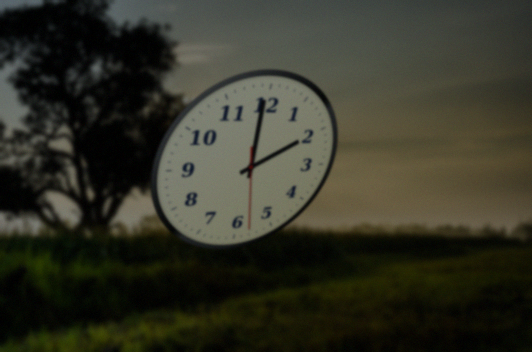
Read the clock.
1:59:28
